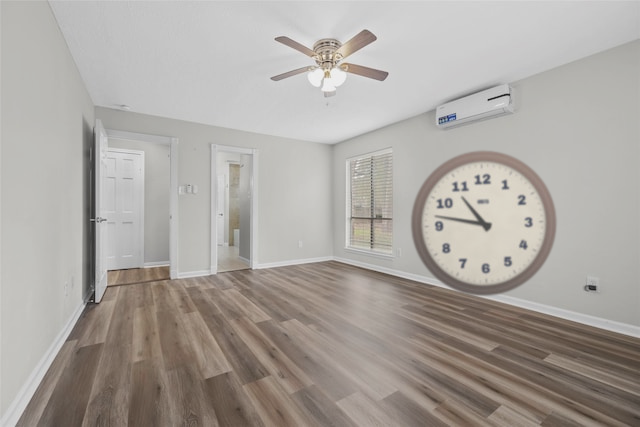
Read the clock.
10:47
